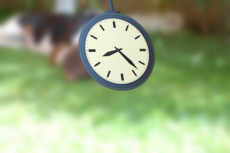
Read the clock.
8:23
